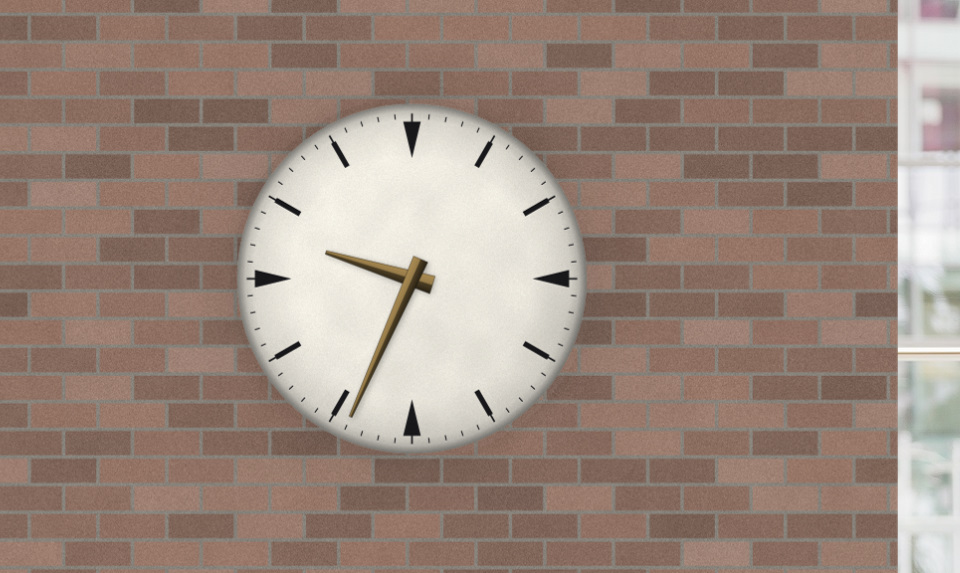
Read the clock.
9:34
